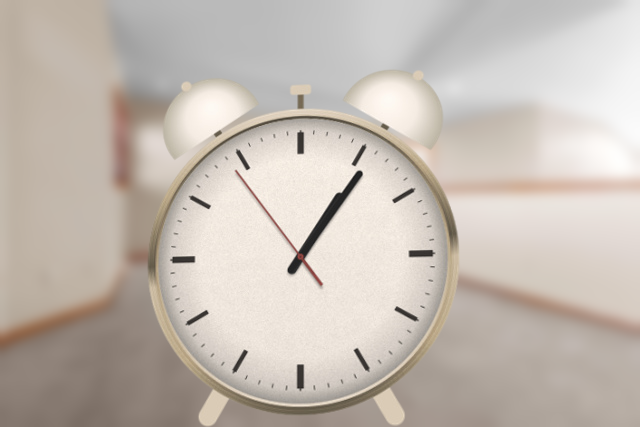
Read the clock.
1:05:54
